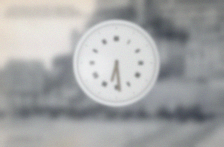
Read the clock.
6:29
